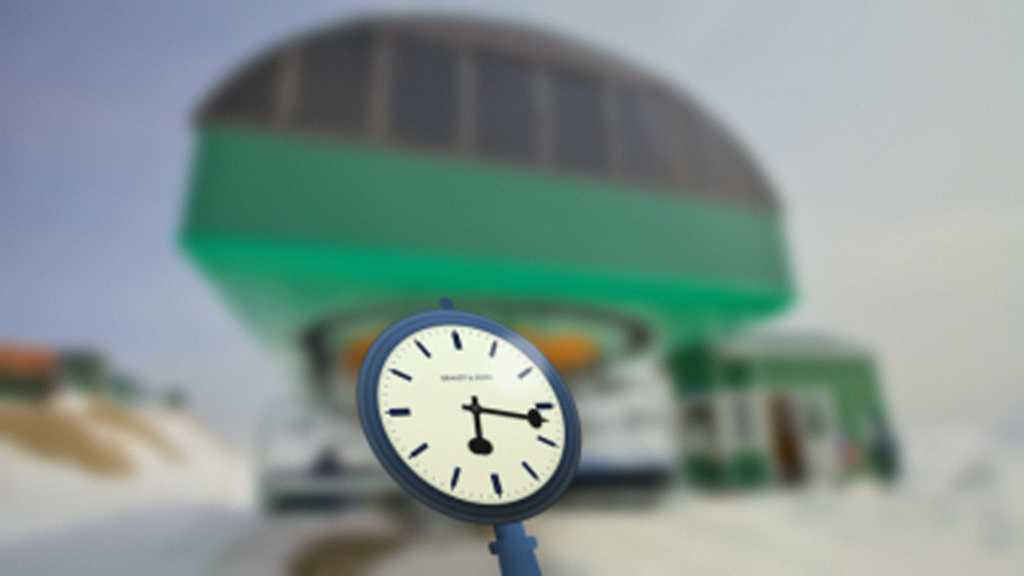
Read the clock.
6:17
